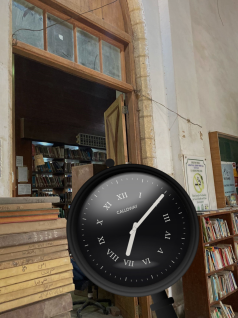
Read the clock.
7:10
